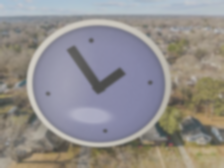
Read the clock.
1:56
